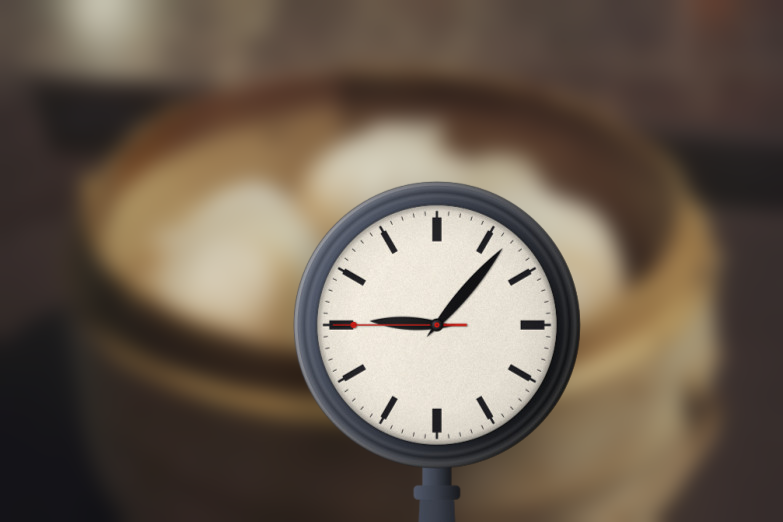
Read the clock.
9:06:45
